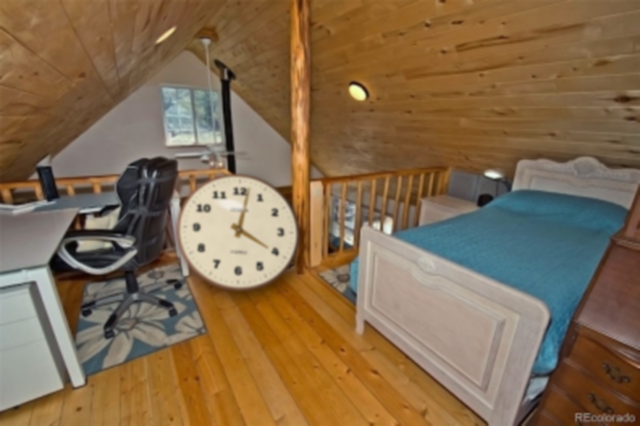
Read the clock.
4:02
